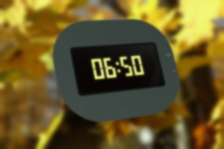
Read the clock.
6:50
